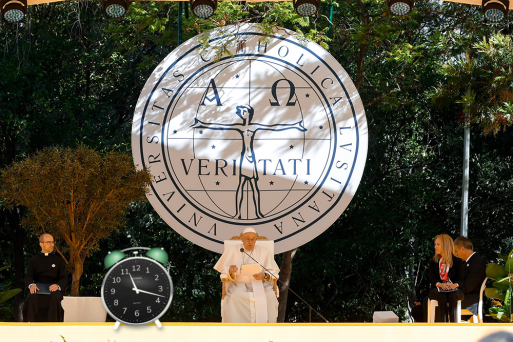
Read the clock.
11:18
